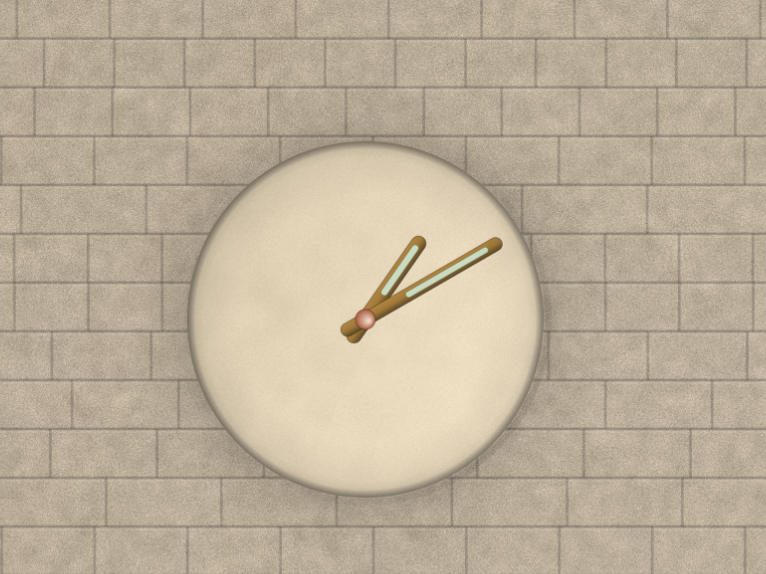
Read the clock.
1:10
